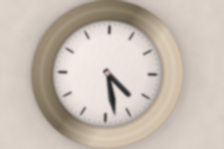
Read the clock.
4:28
